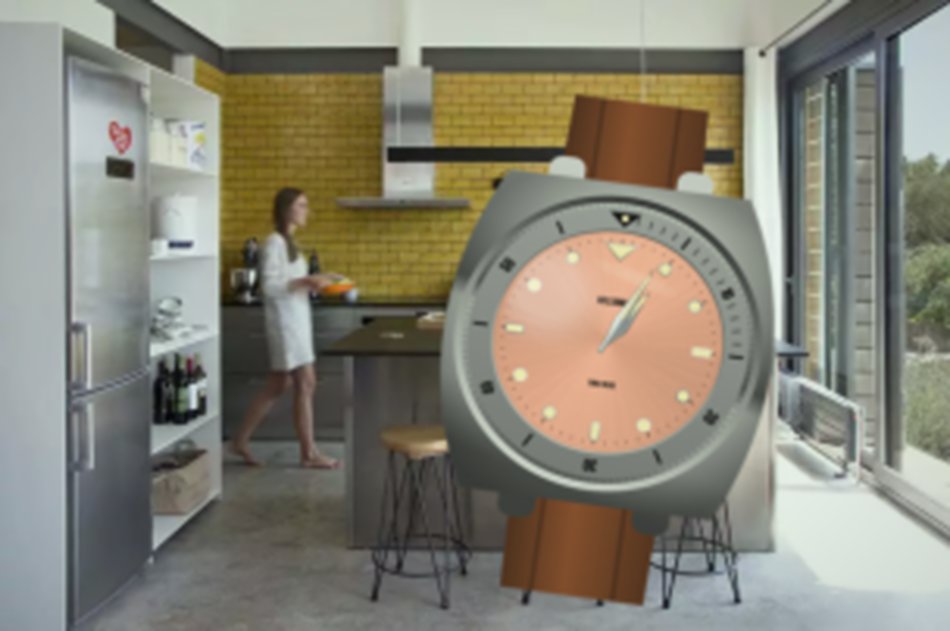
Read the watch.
1:04
